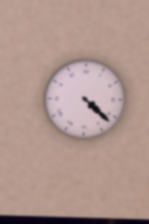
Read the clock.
4:22
